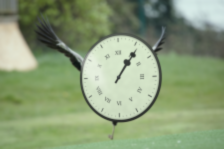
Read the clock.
1:06
